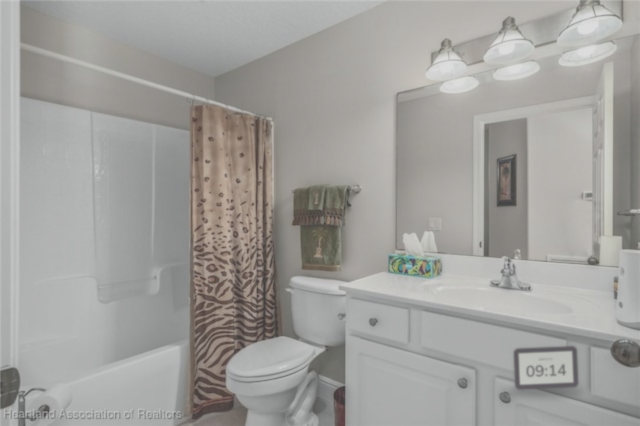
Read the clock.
9:14
